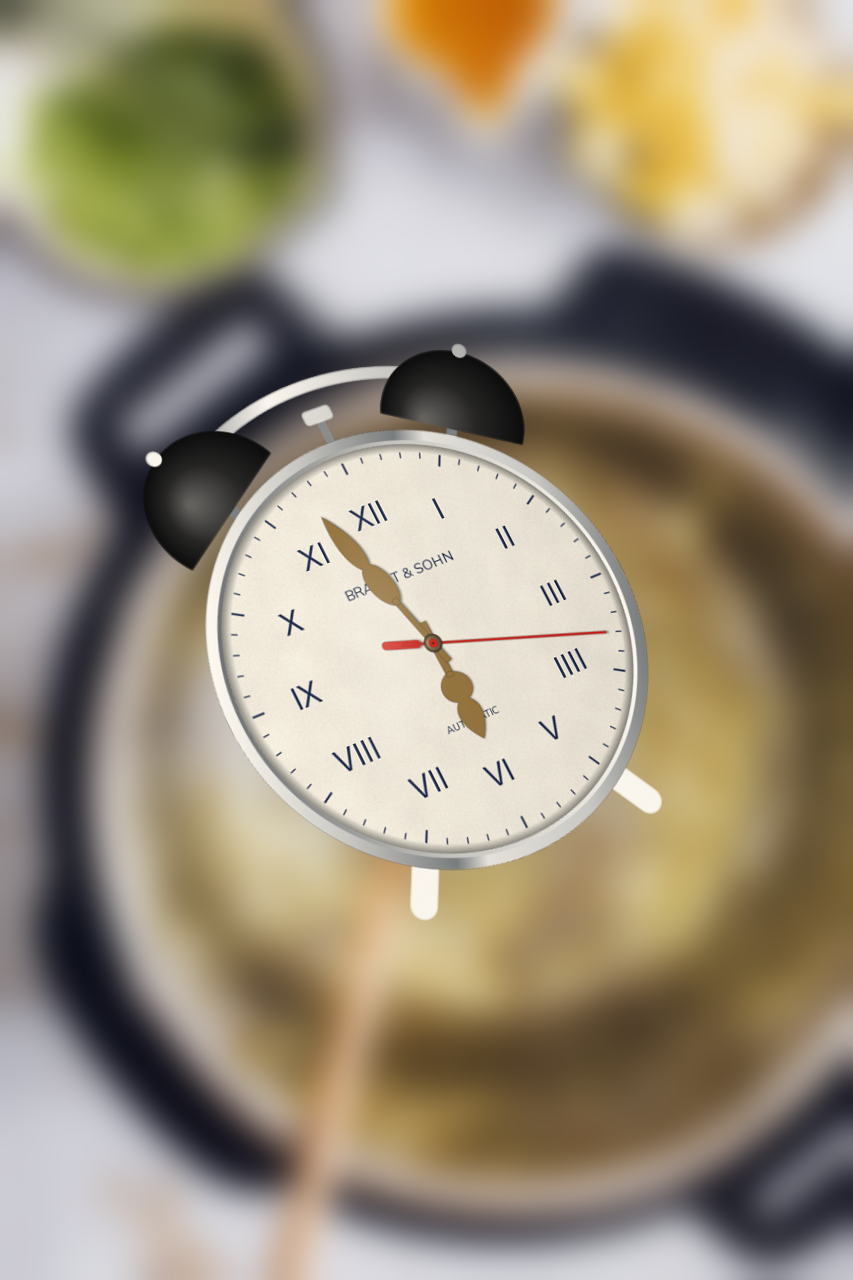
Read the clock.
5:57:18
